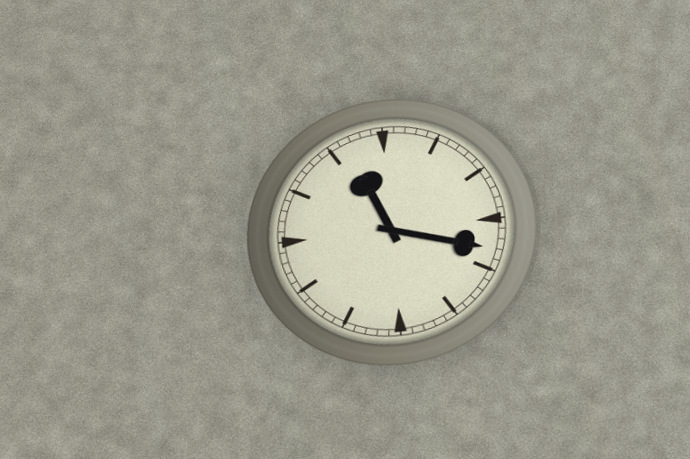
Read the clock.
11:18
